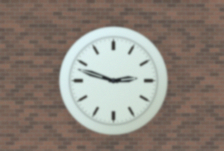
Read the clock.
2:48
